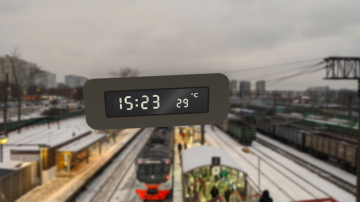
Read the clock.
15:23
